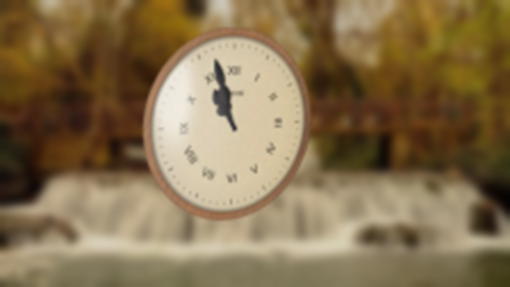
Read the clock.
10:57
